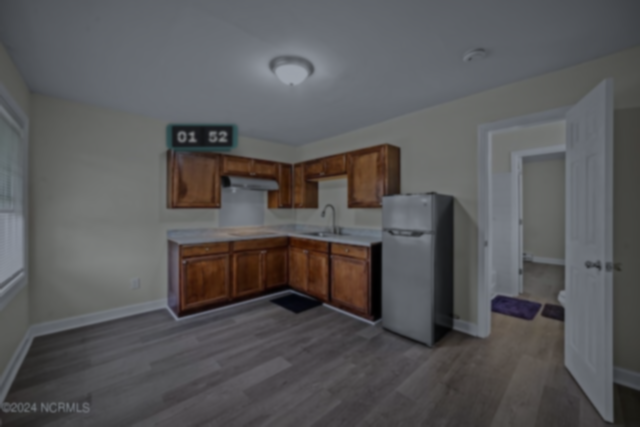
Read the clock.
1:52
